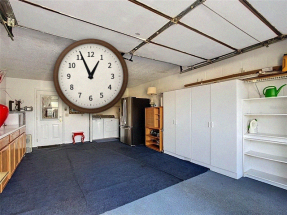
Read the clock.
12:56
